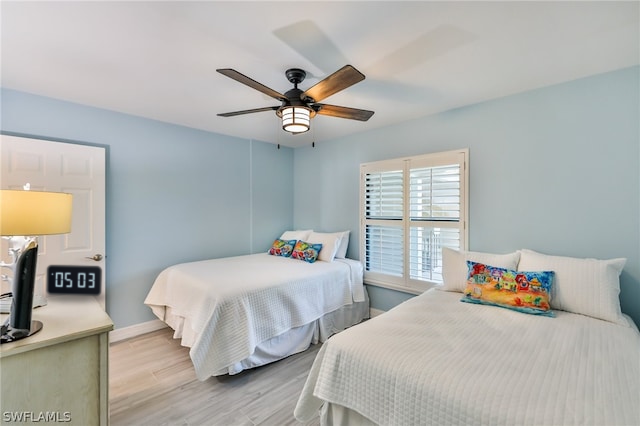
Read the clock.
5:03
